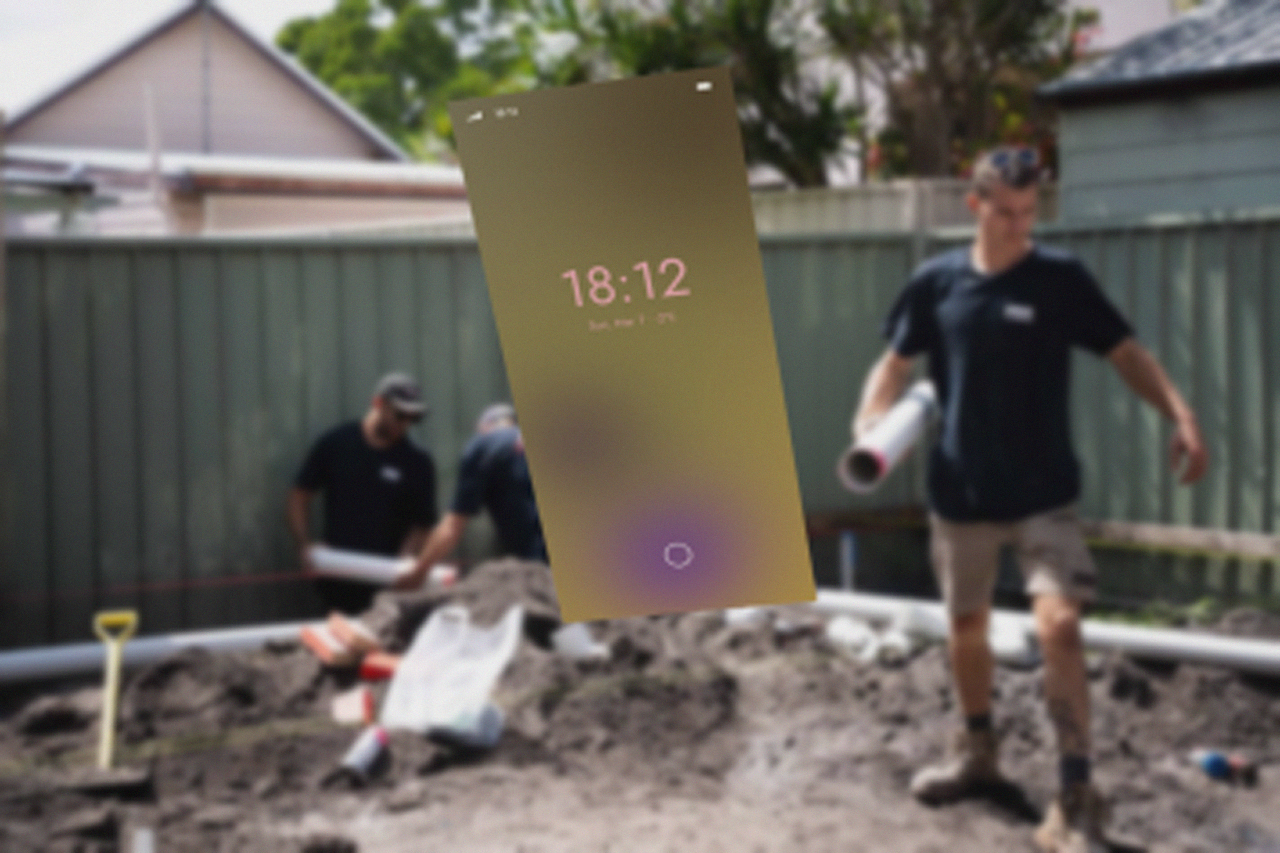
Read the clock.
18:12
